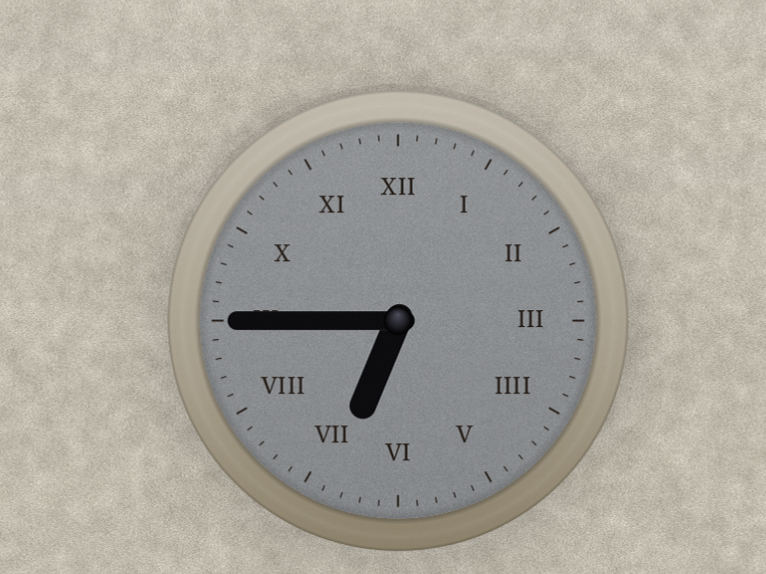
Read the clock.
6:45
